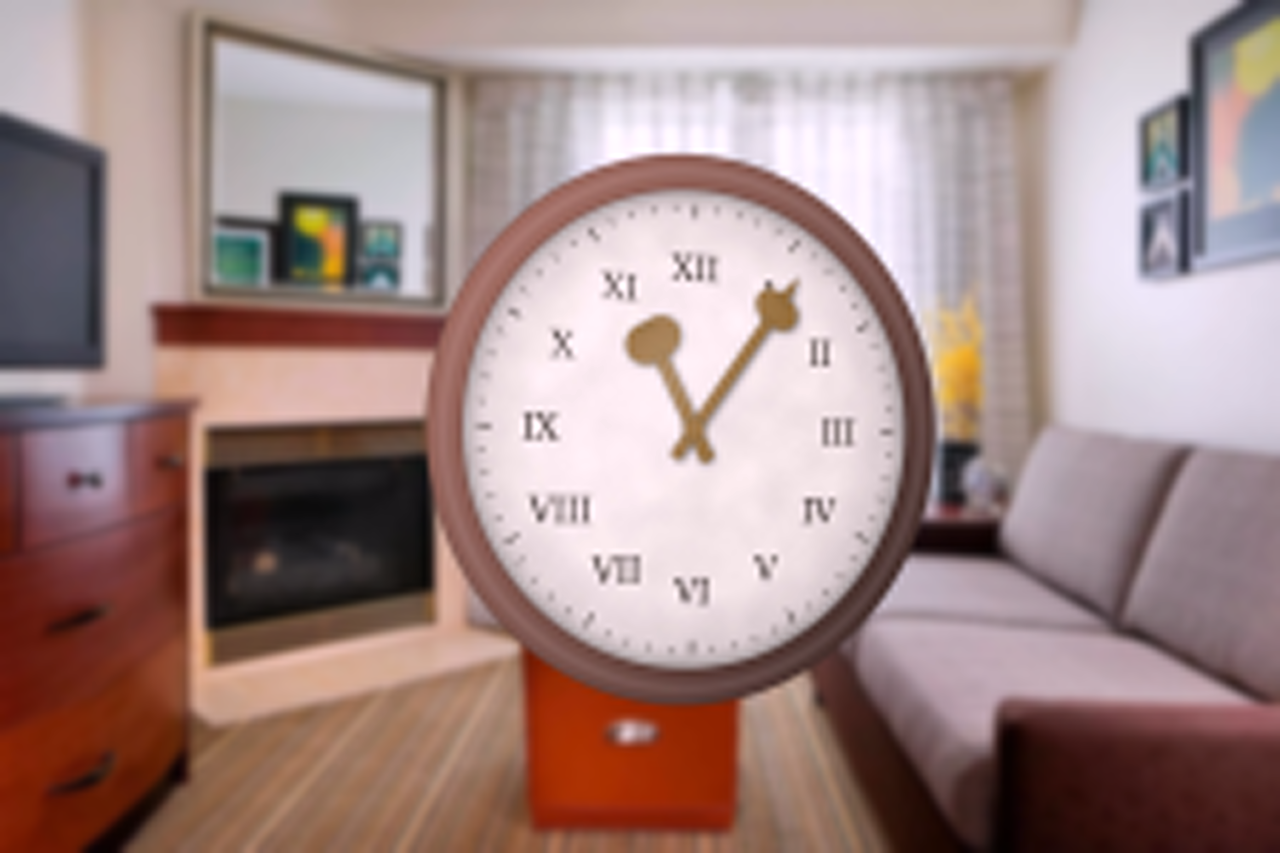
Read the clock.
11:06
